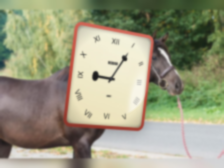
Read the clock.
9:05
